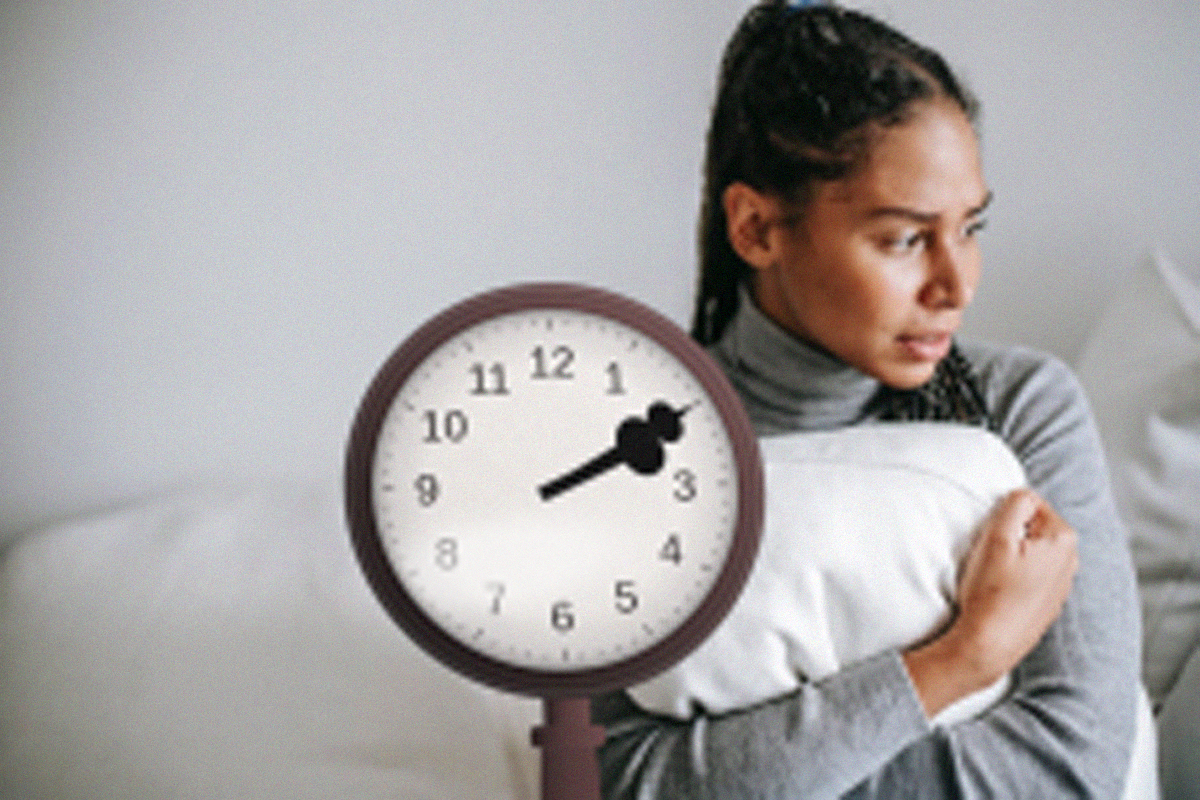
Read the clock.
2:10
